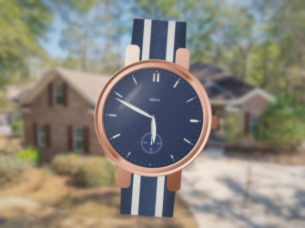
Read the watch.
5:49
